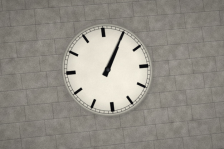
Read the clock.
1:05
